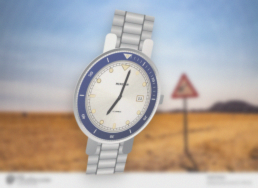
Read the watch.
7:02
